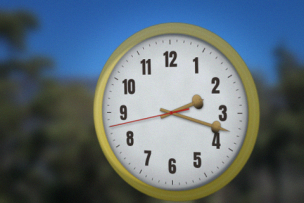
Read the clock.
2:17:43
